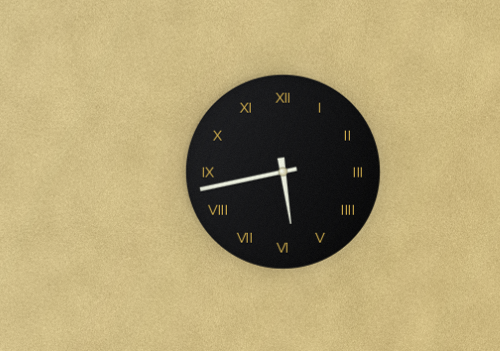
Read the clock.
5:43
